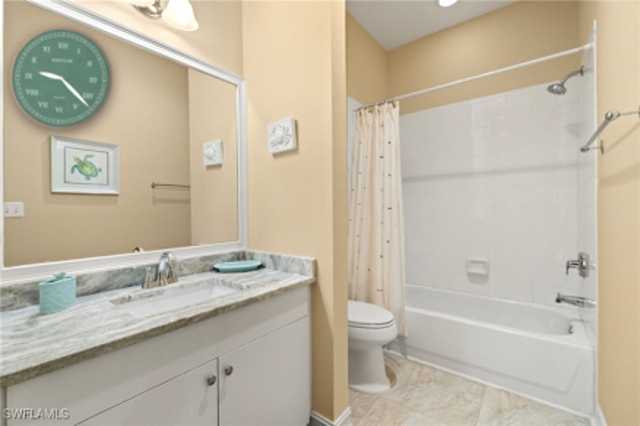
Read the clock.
9:22
